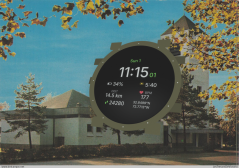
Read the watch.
11:15
